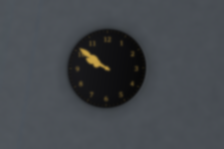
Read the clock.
9:51
